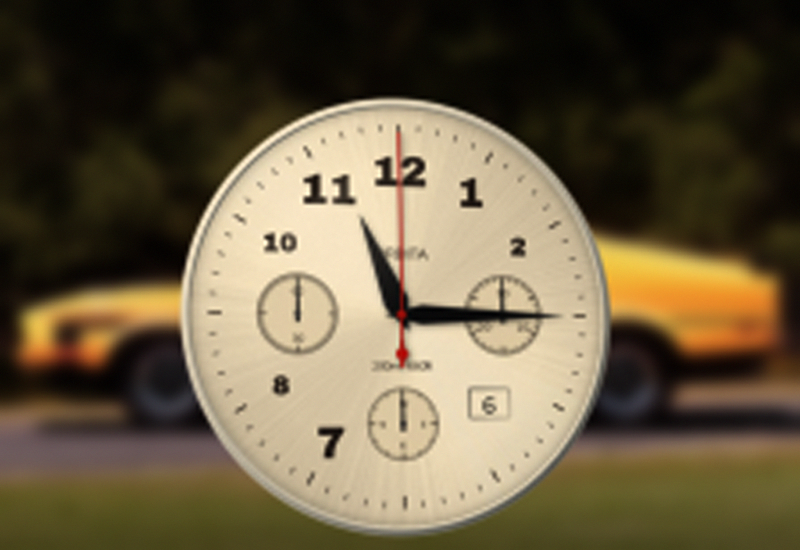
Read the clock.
11:15
